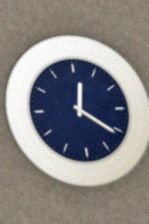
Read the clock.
12:21
